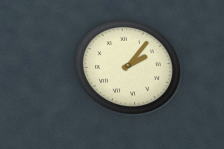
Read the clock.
2:07
